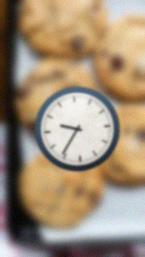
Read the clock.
9:36
